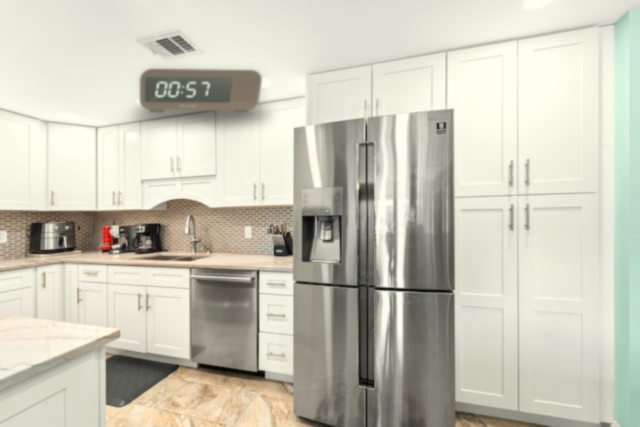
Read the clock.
0:57
